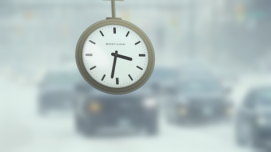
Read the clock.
3:32
